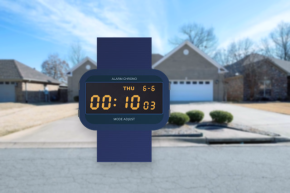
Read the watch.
0:10:03
